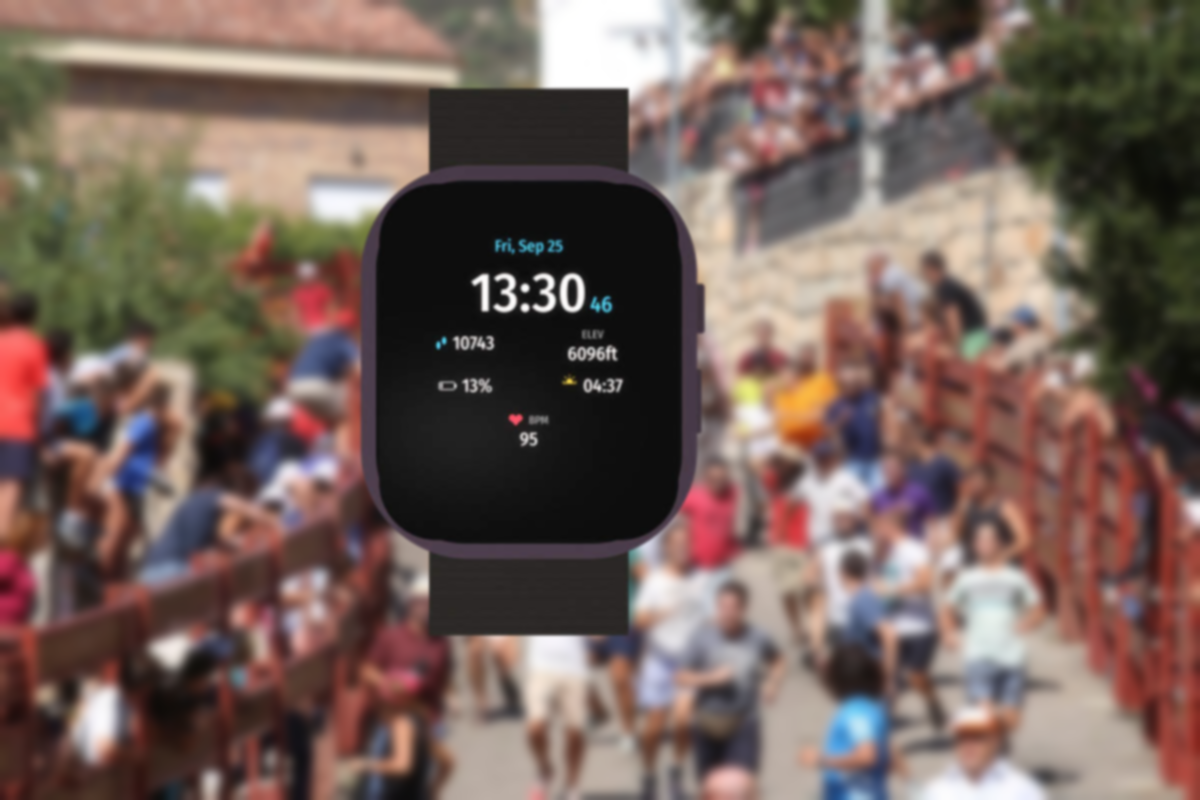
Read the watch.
13:30:46
